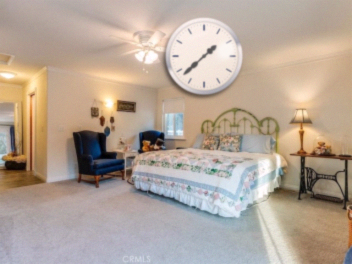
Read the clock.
1:38
